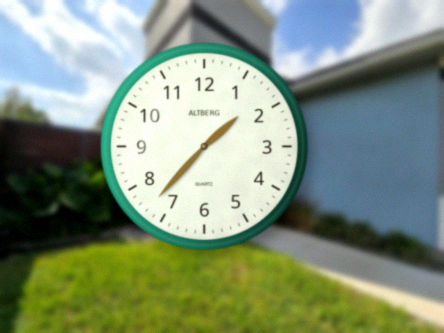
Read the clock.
1:37
